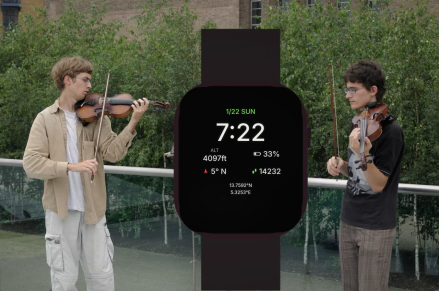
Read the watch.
7:22
